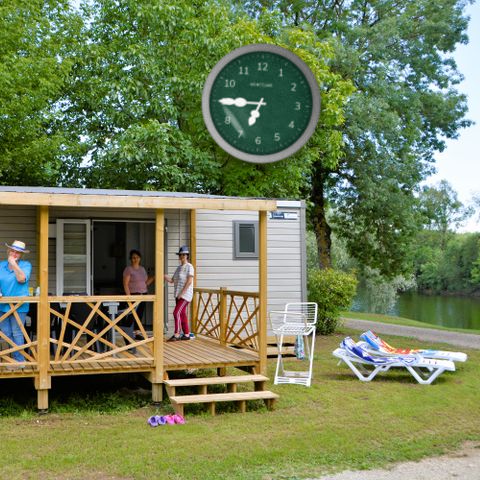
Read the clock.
6:45
